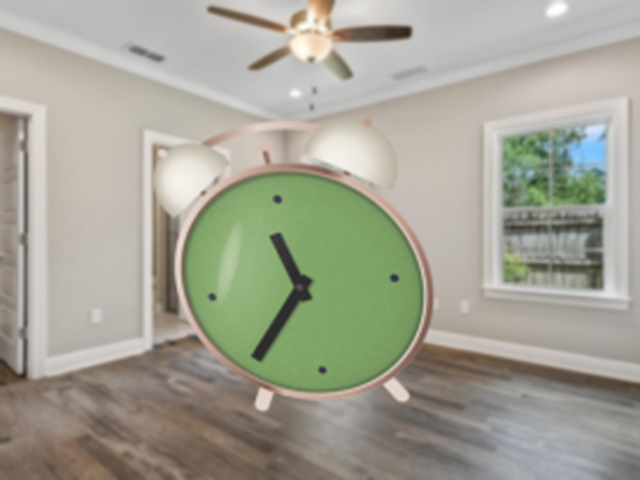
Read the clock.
11:37
